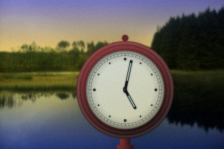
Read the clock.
5:02
